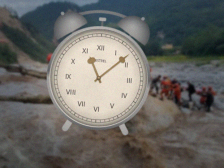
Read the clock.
11:08
